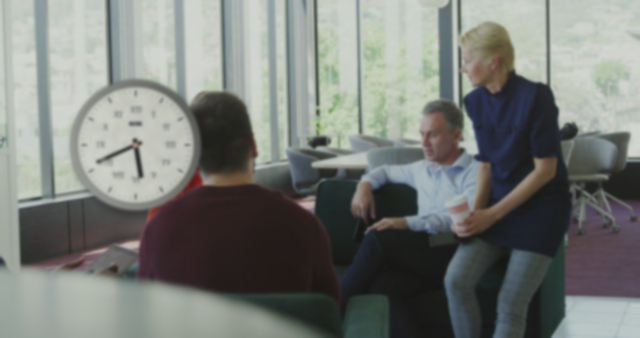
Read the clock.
5:41
